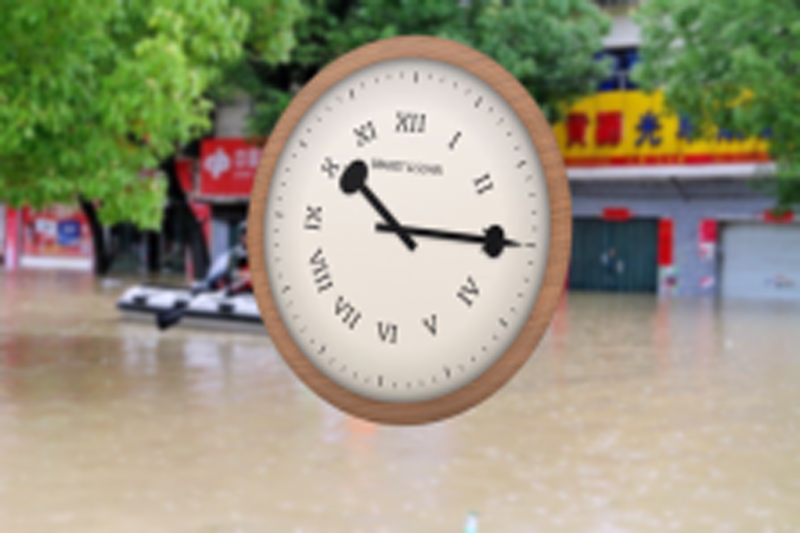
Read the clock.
10:15
